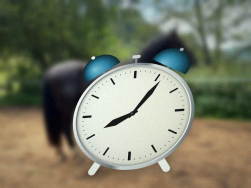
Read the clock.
8:06
